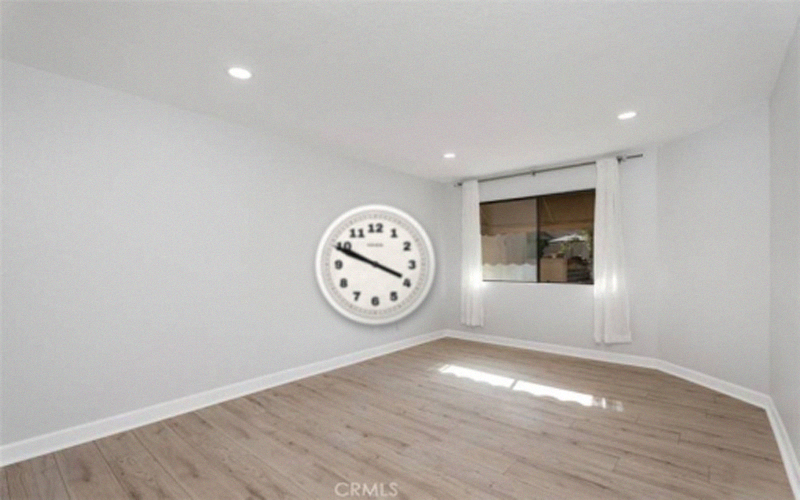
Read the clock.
3:49
